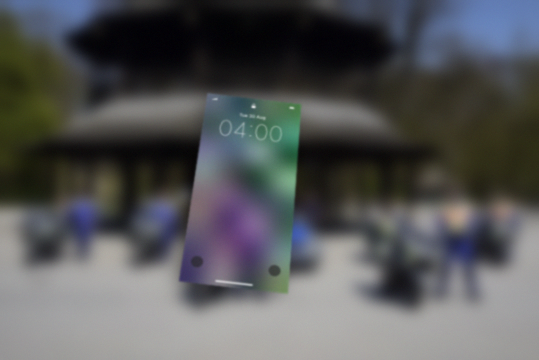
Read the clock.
4:00
